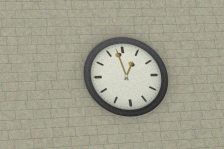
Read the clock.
12:58
